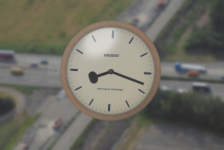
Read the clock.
8:18
